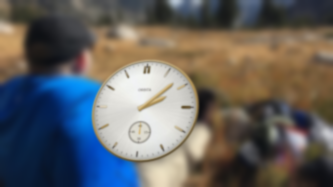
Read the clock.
2:08
